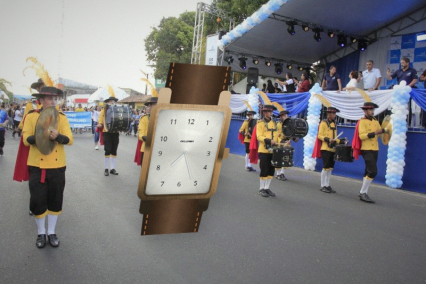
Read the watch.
7:26
